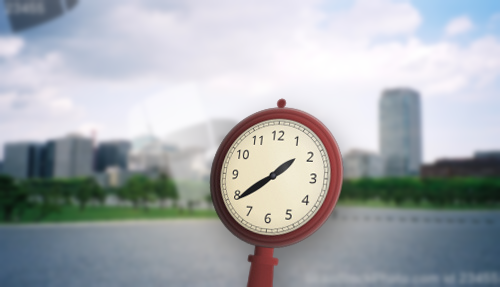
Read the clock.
1:39
